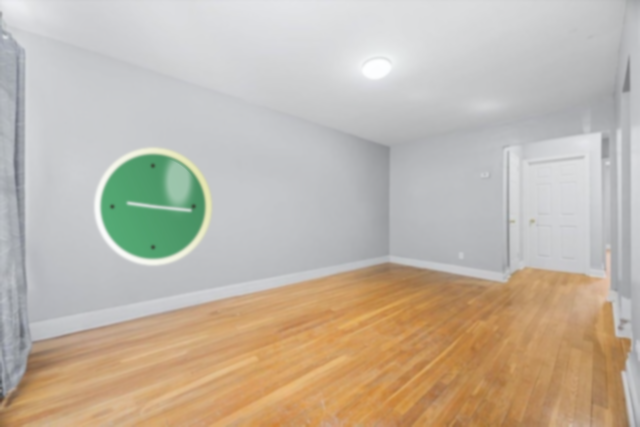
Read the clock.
9:16
